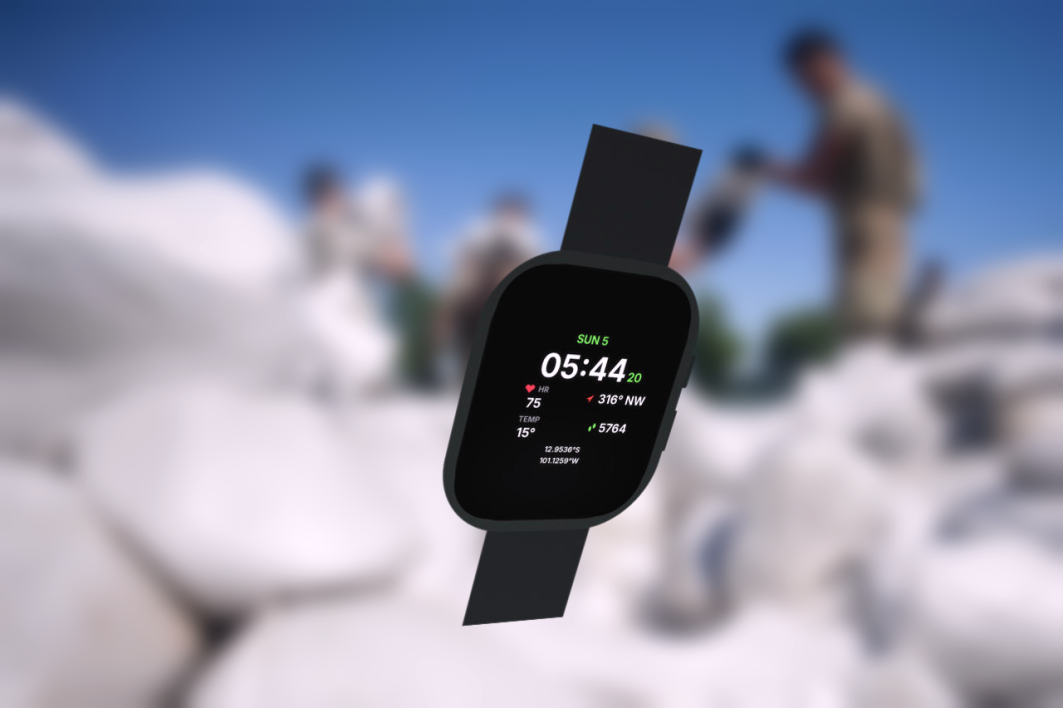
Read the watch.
5:44:20
